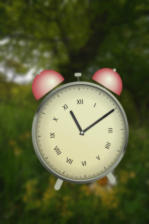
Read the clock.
11:10
